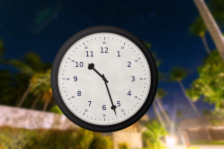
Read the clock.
10:27
